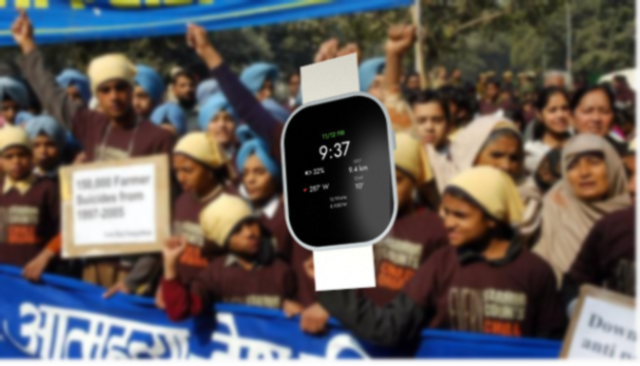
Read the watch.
9:37
